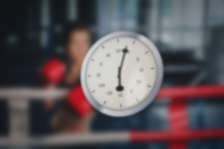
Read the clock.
6:03
